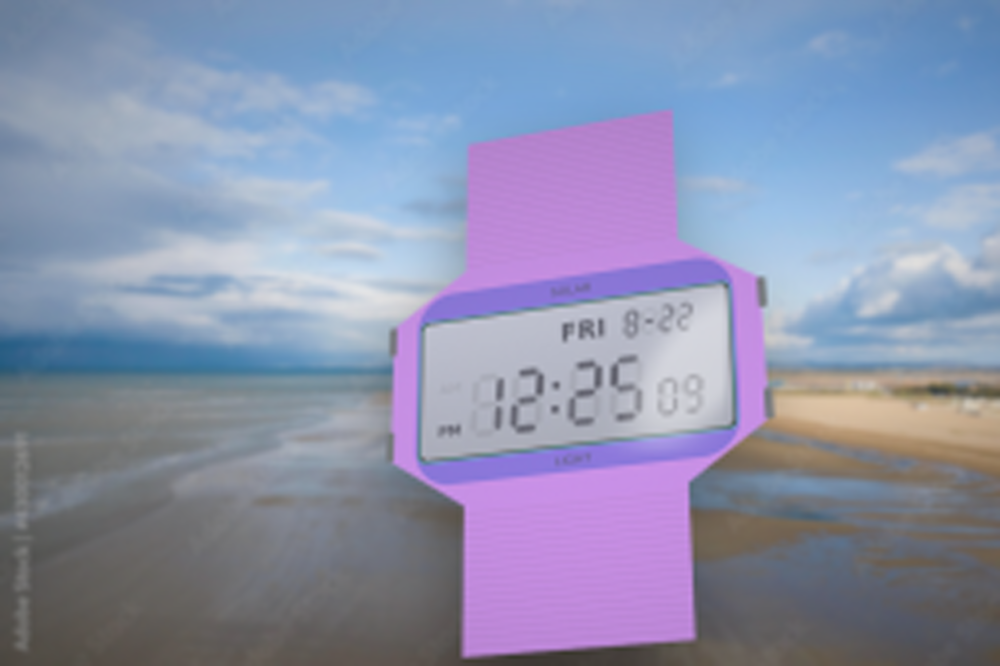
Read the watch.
12:25:09
